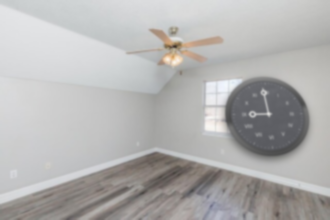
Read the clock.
8:59
